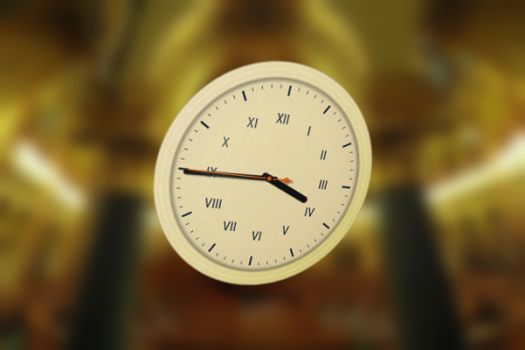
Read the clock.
3:44:45
